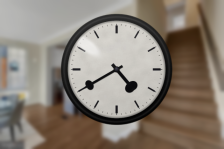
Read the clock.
4:40
